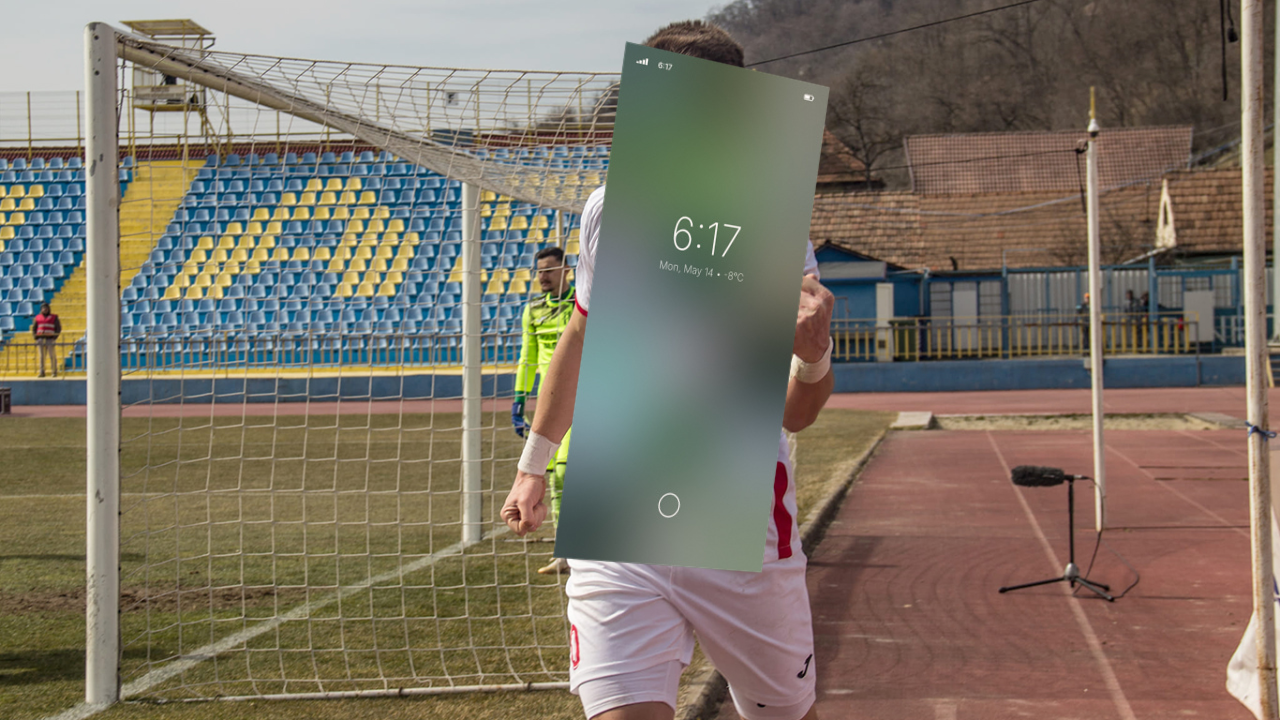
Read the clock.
6:17
